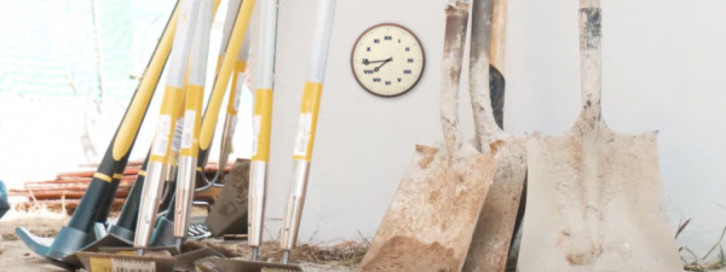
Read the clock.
7:44
